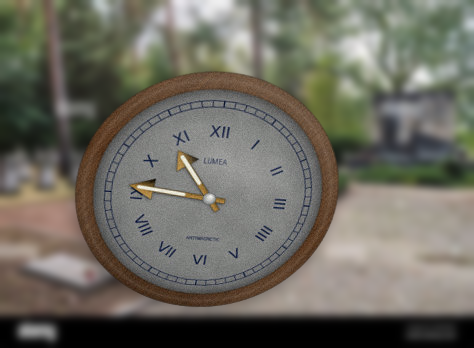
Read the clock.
10:46
